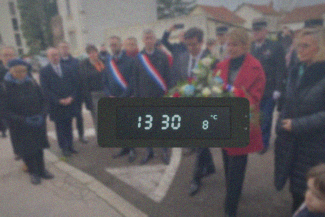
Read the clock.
13:30
